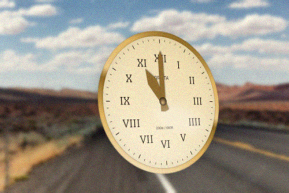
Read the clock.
11:00
